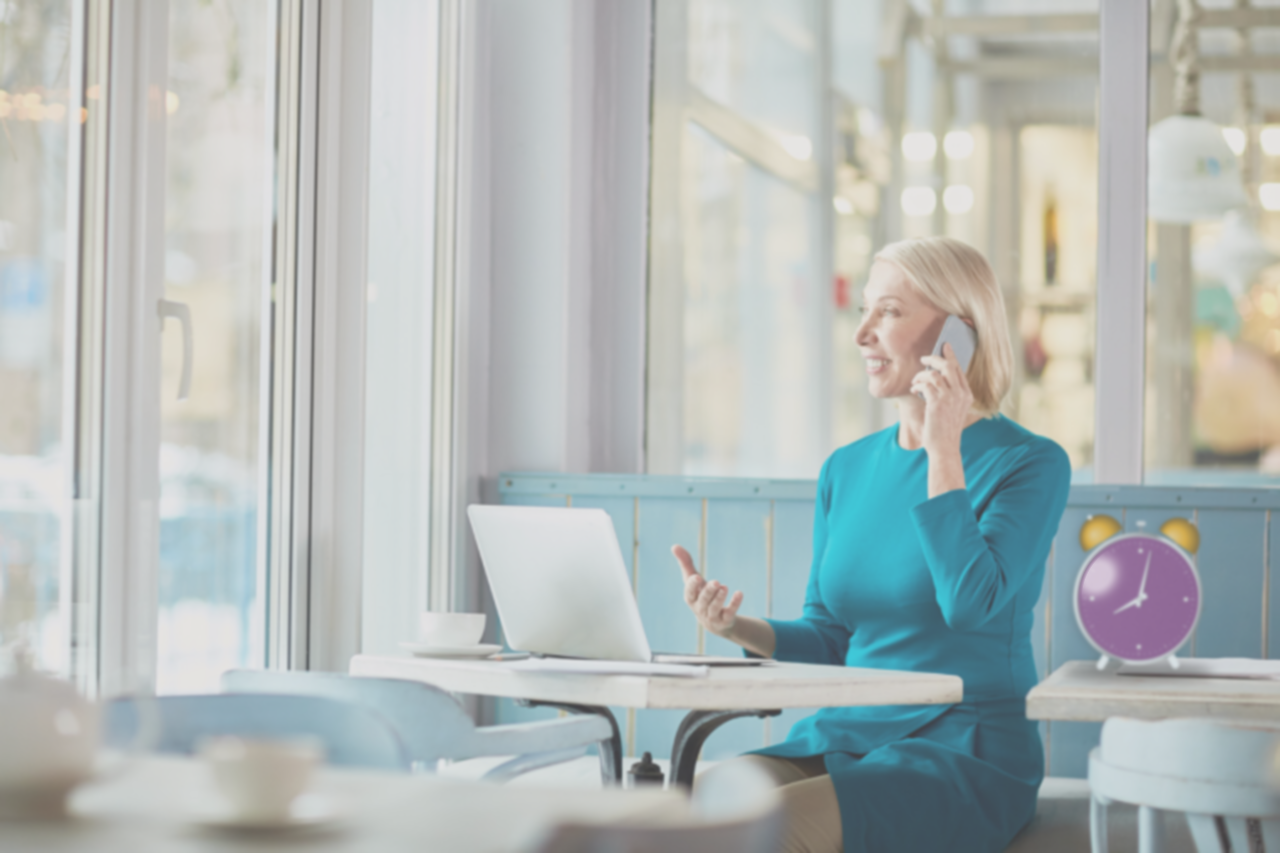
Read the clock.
8:02
